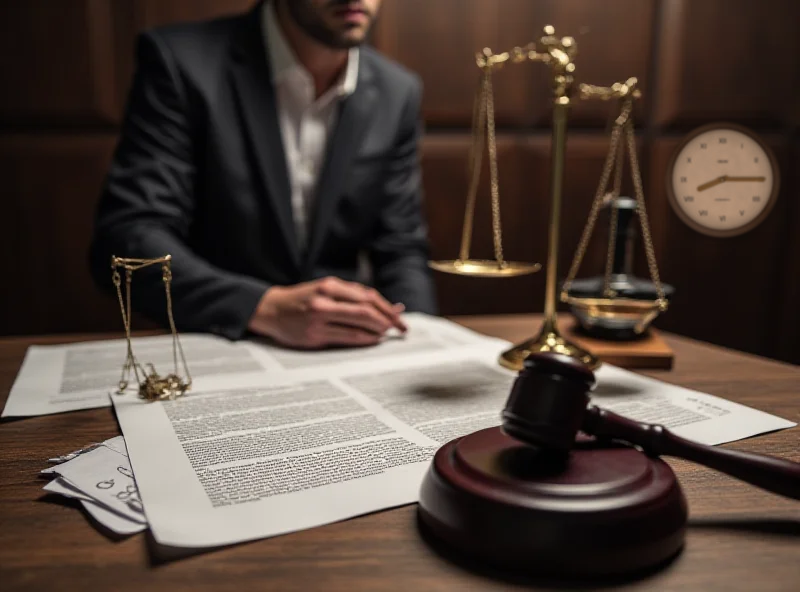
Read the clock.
8:15
